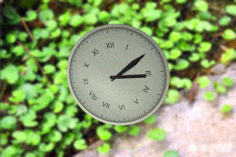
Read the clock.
3:10
